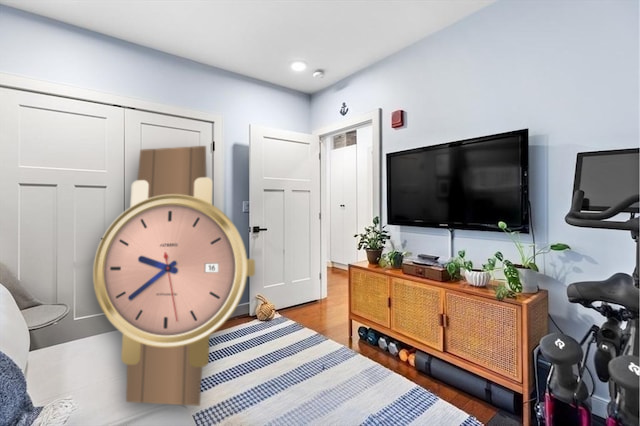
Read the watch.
9:38:28
